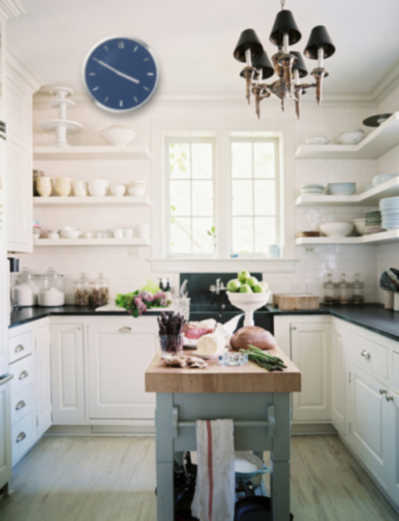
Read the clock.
3:50
